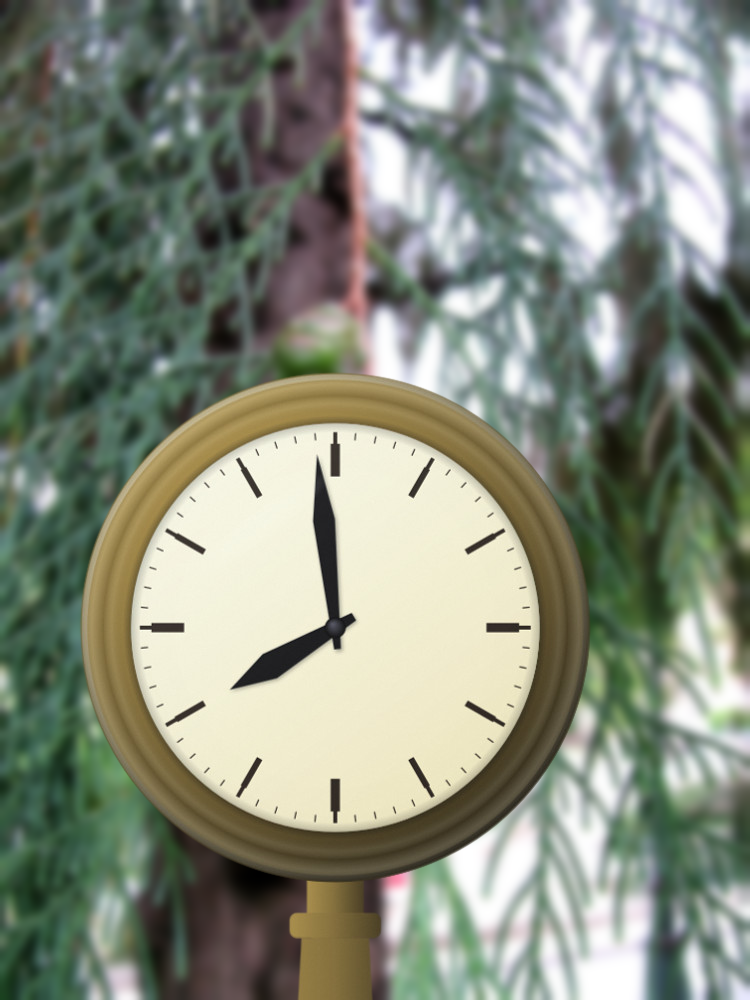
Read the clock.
7:59
